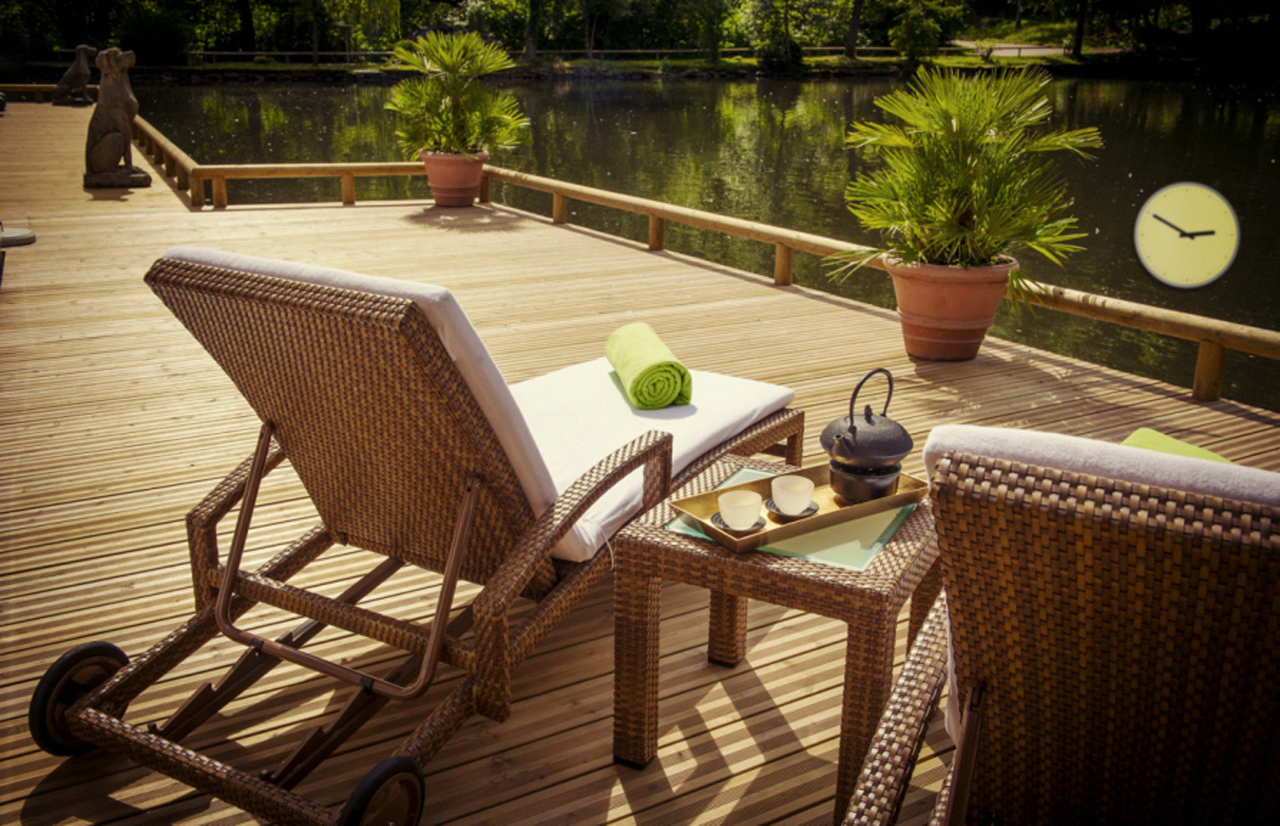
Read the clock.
2:50
